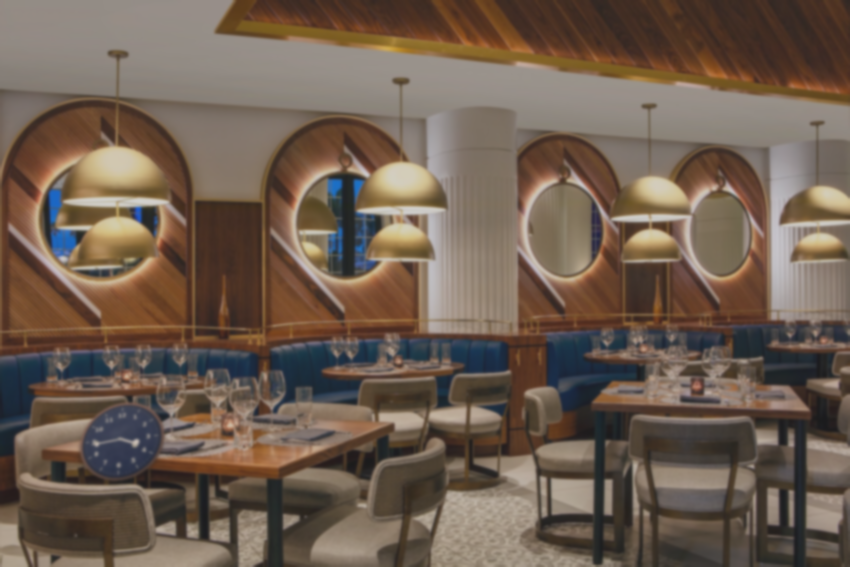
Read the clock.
3:44
